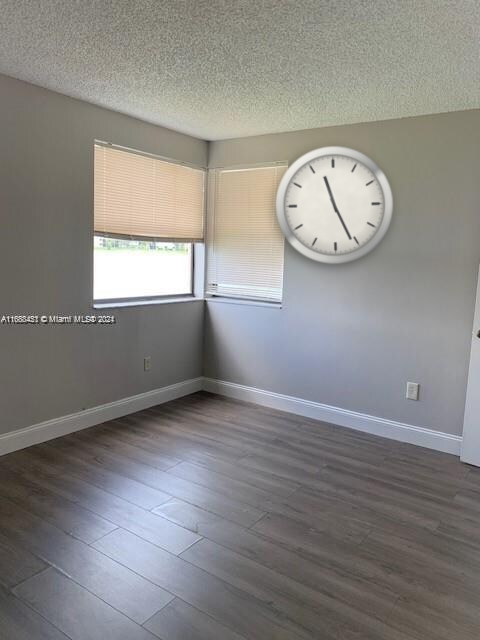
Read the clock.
11:26
